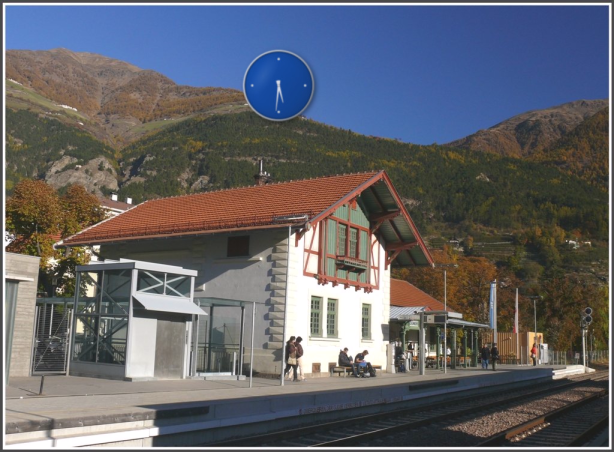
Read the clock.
5:31
